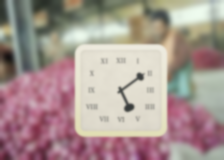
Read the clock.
5:09
